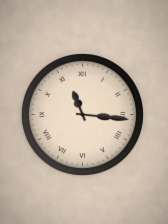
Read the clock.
11:16
